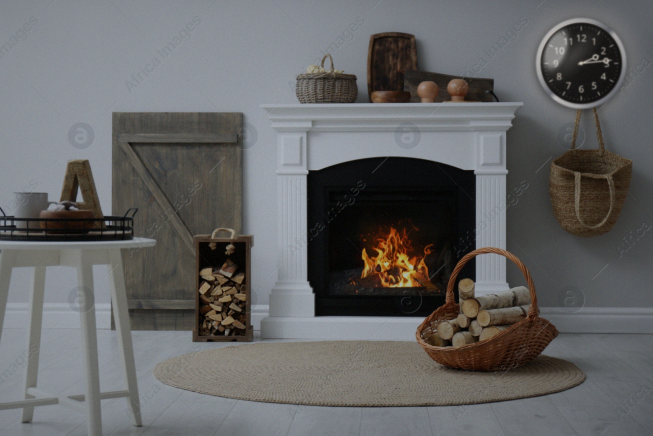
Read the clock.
2:14
